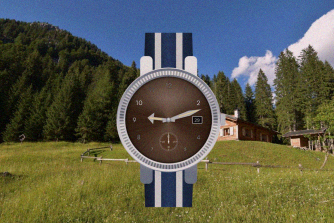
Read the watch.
9:12
